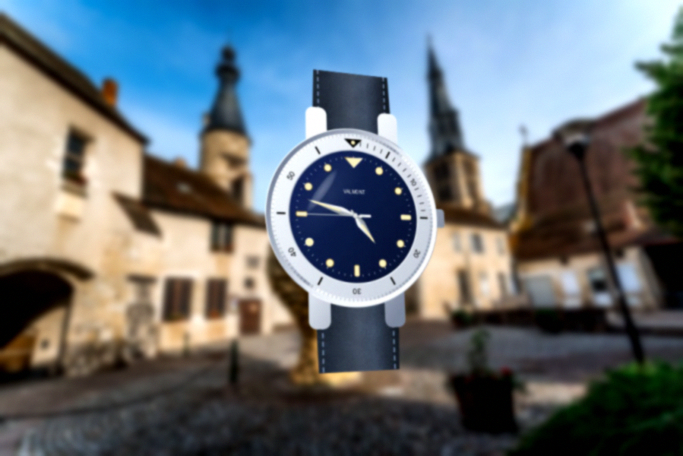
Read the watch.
4:47:45
